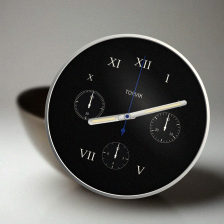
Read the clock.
8:10
